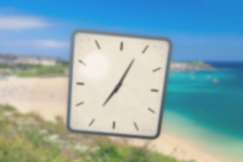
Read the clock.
7:04
